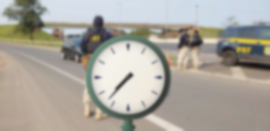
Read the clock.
7:37
